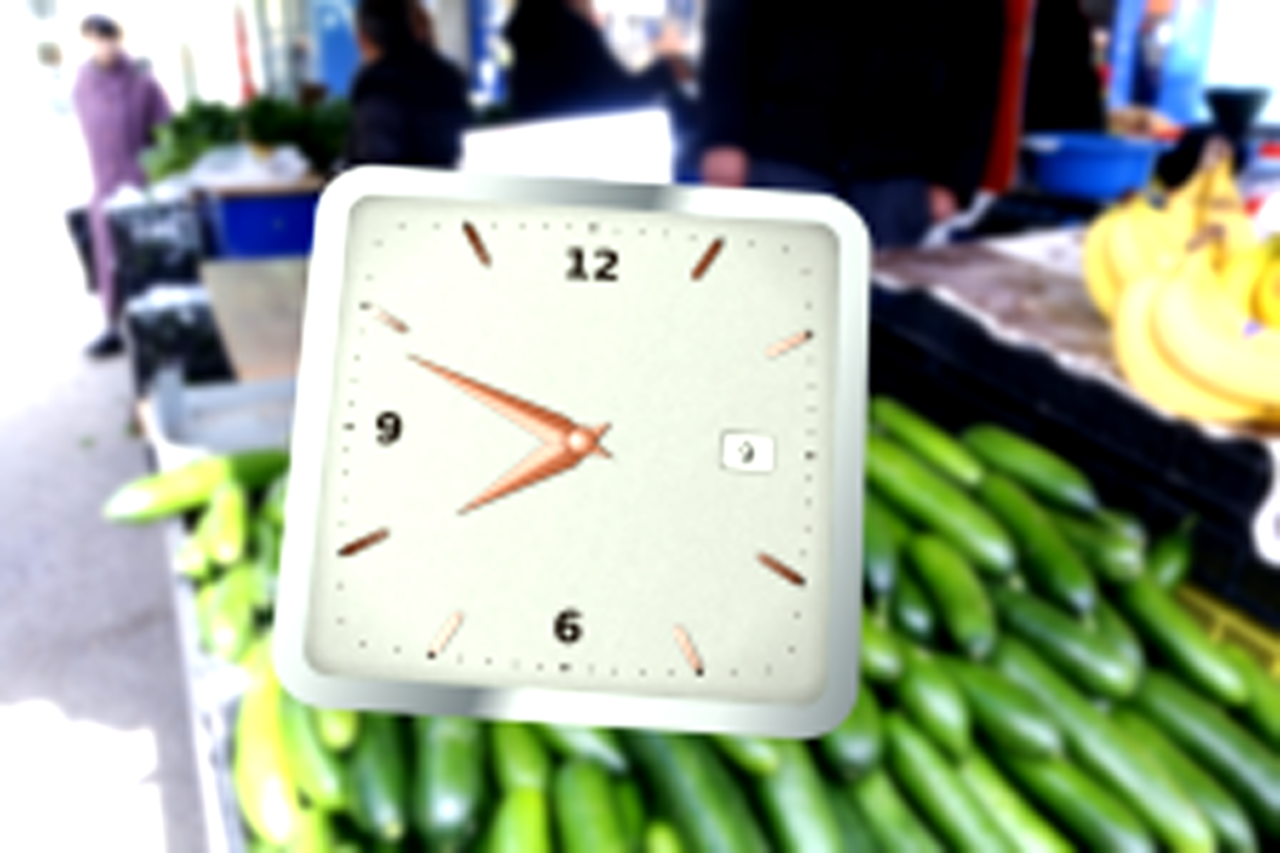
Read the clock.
7:49
